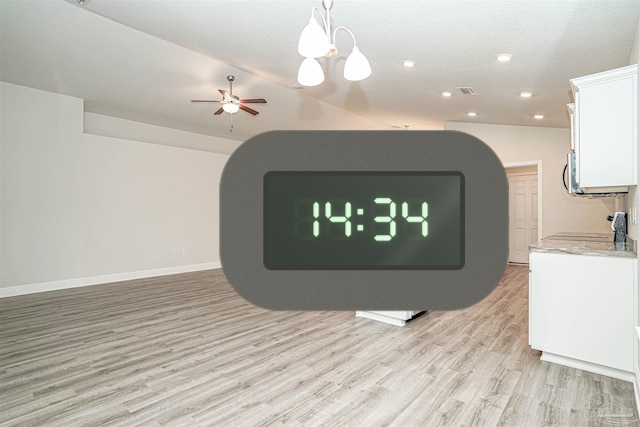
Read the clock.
14:34
